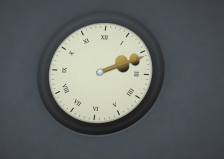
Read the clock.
2:11
